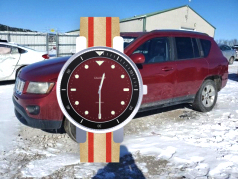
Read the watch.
12:30
